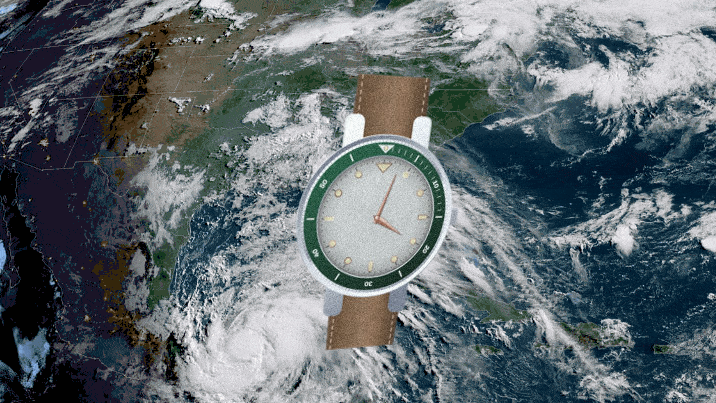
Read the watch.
4:03
